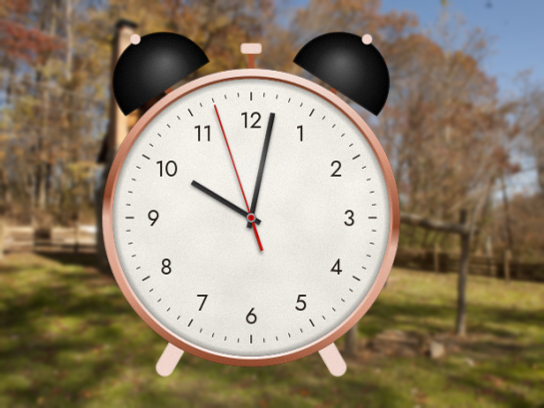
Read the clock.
10:01:57
